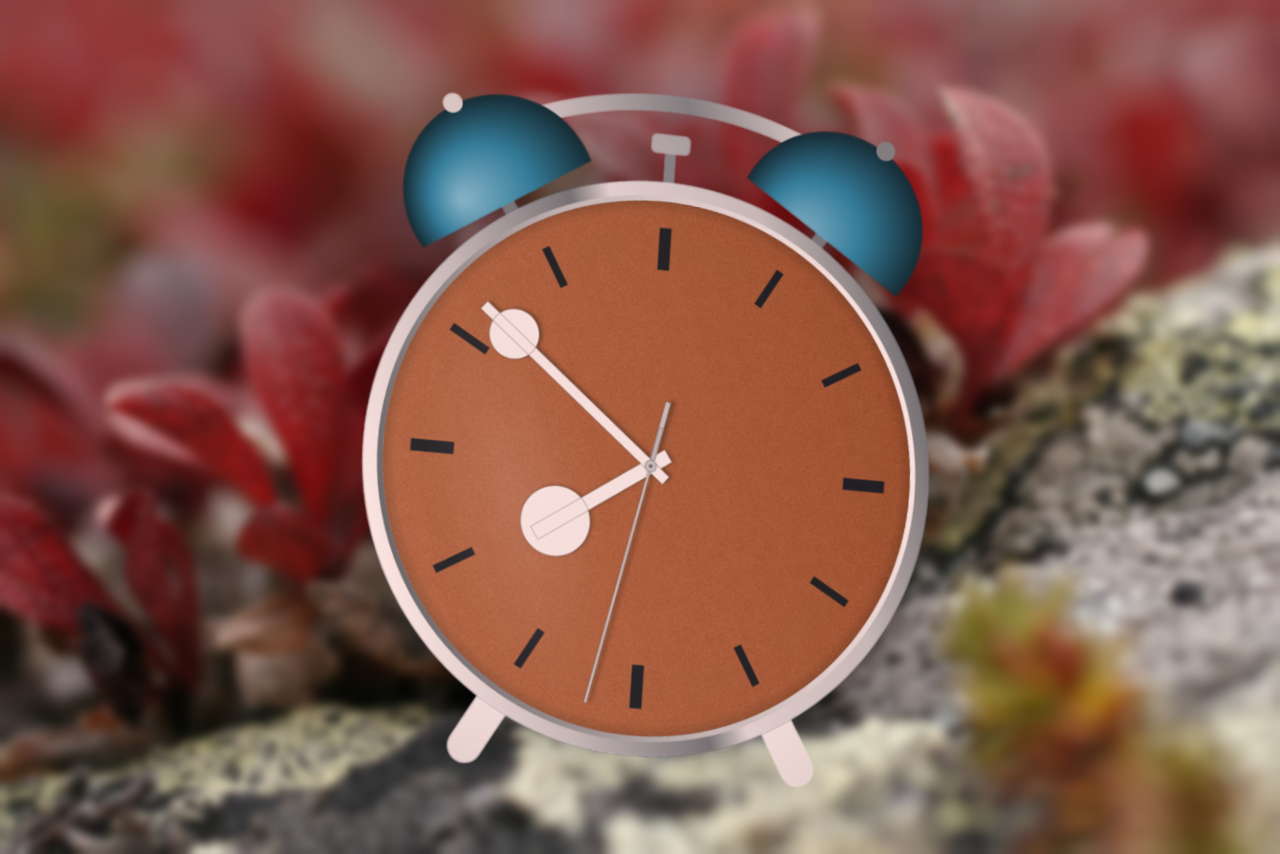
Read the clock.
7:51:32
